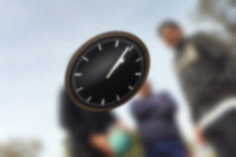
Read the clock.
1:04
